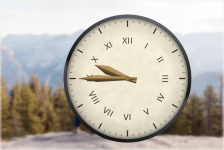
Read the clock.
9:45
